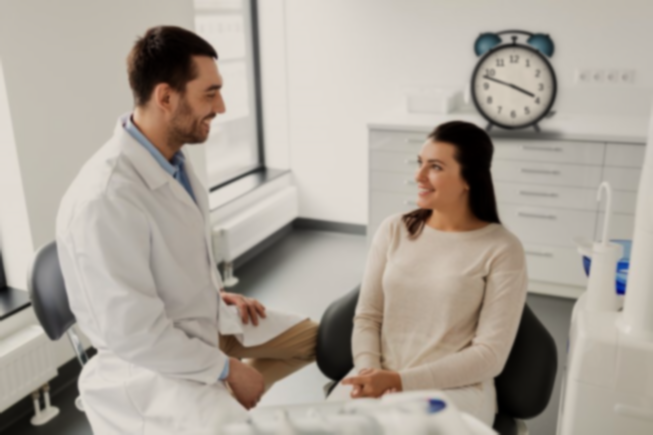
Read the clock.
3:48
